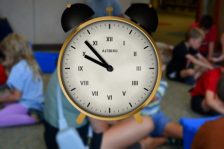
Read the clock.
9:53
